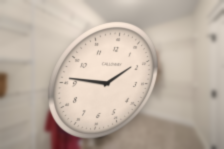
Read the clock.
1:46
